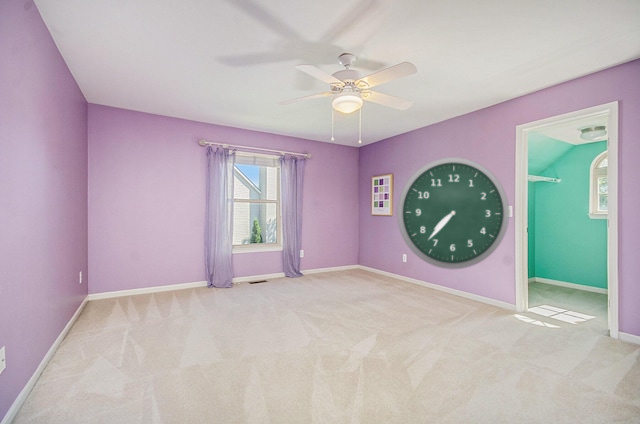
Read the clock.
7:37
